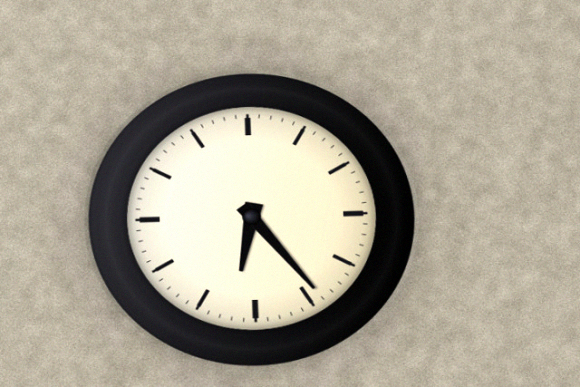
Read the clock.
6:24
